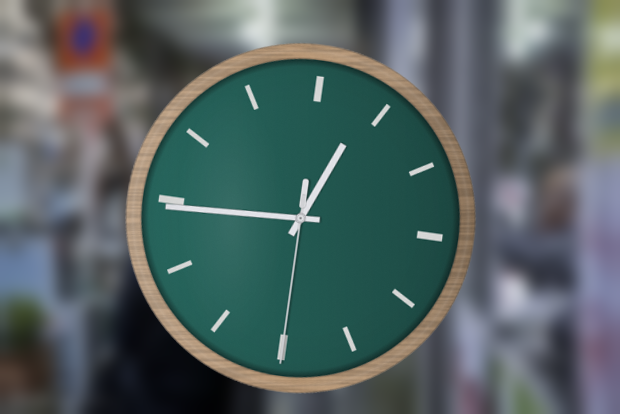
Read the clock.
12:44:30
